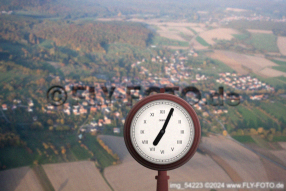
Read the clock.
7:04
